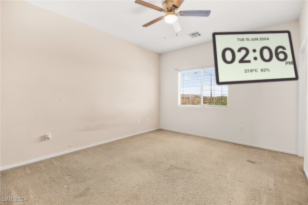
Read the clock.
2:06
